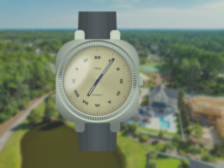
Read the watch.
7:06
